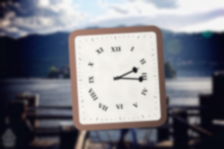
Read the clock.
2:16
